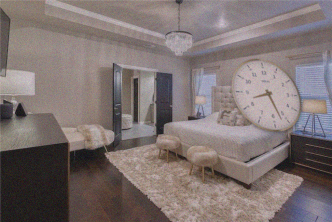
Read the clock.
8:27
